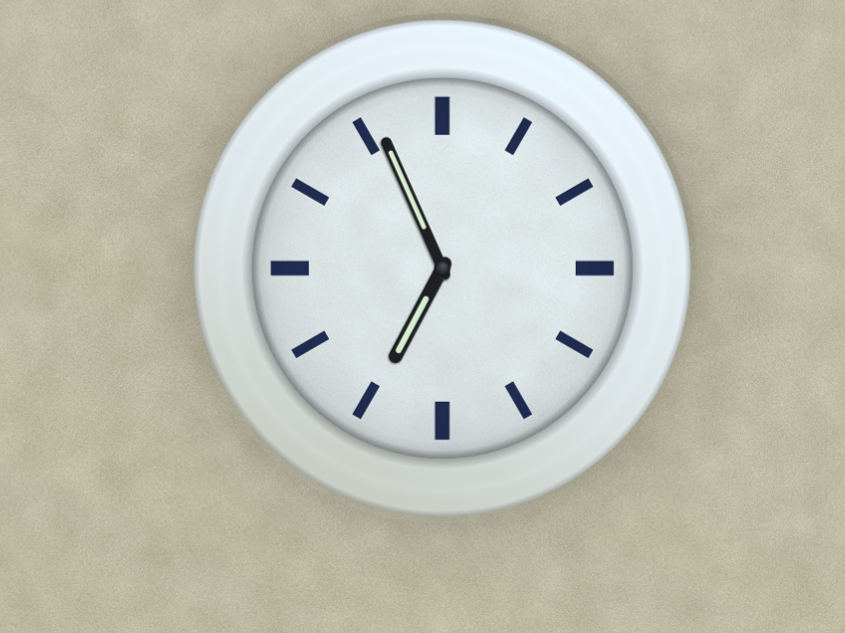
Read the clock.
6:56
